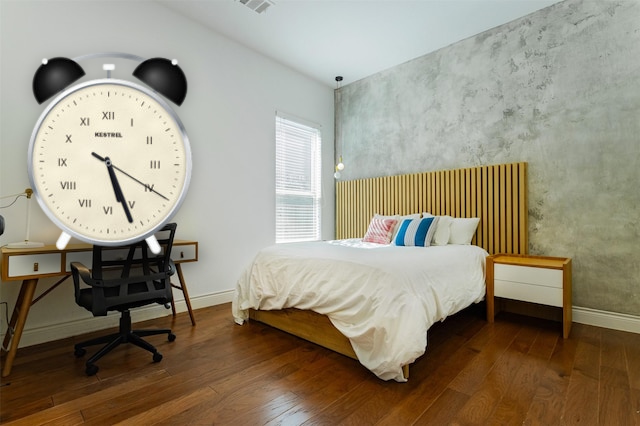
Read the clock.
5:26:20
